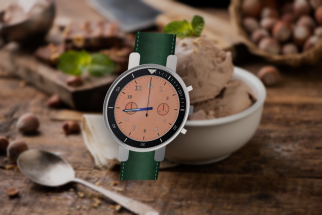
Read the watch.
8:44
